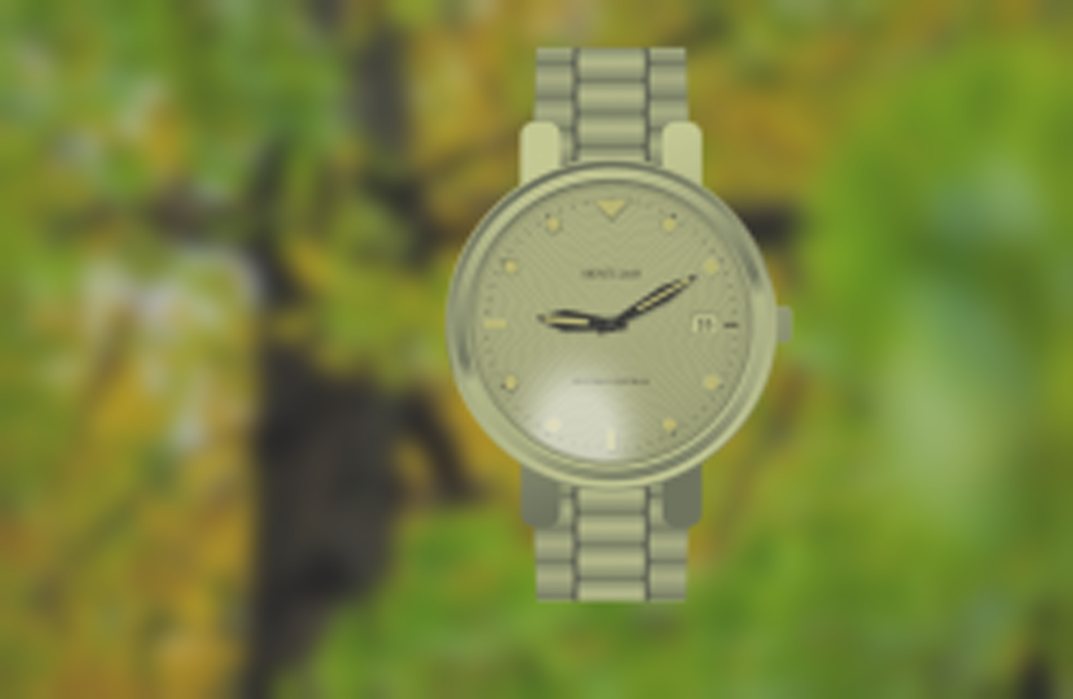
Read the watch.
9:10
